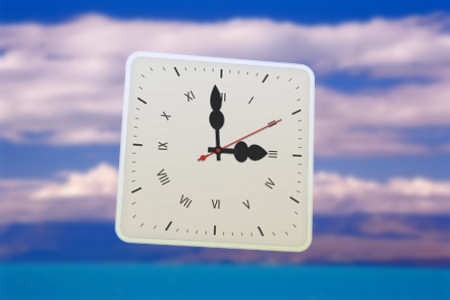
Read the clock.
2:59:10
